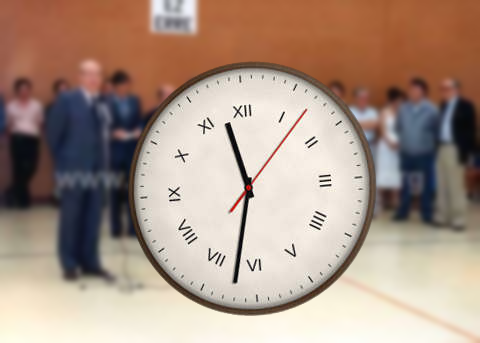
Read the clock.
11:32:07
